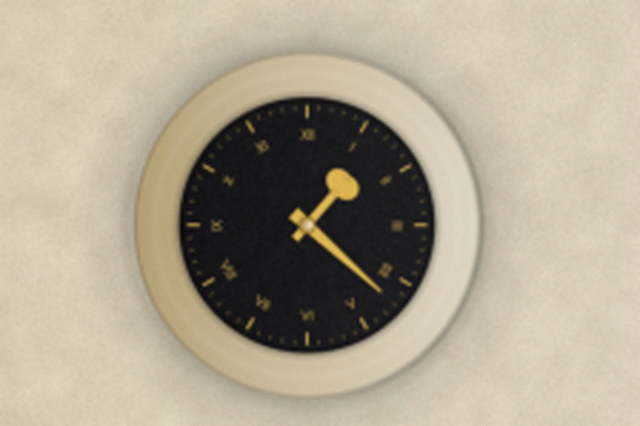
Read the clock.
1:22
